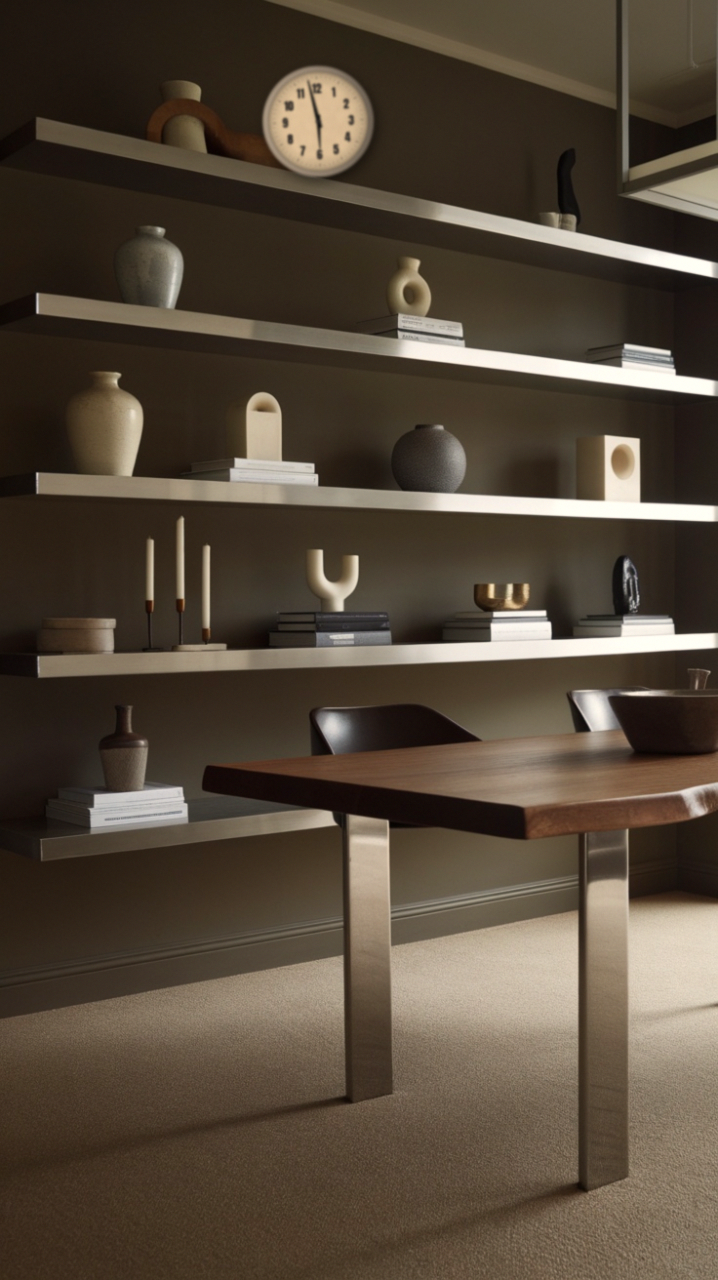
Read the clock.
5:58
